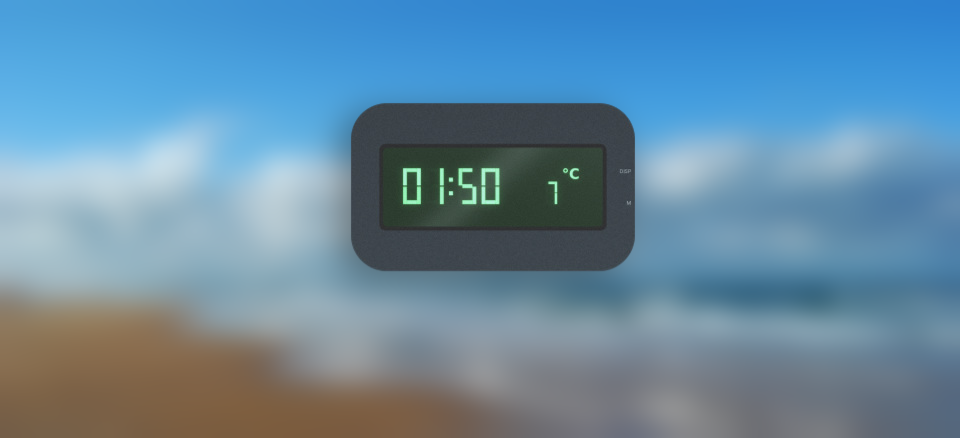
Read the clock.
1:50
